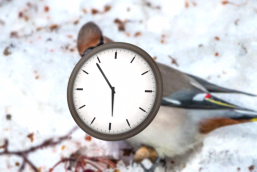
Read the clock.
5:54
